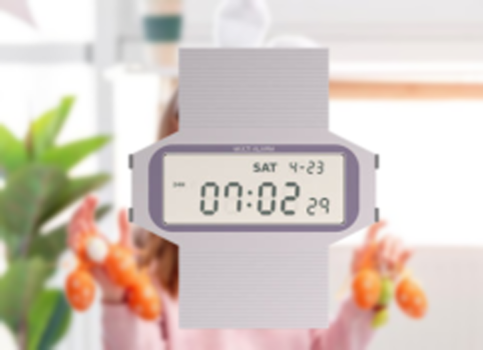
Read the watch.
7:02:29
